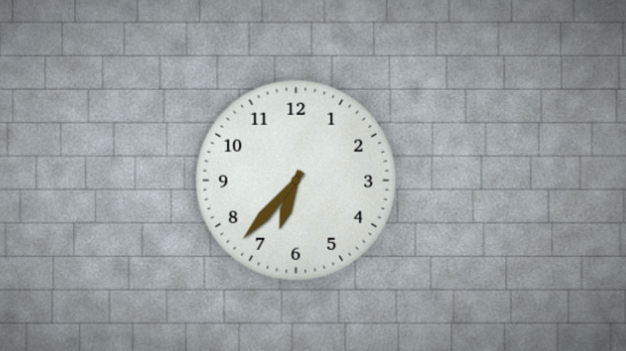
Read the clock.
6:37
